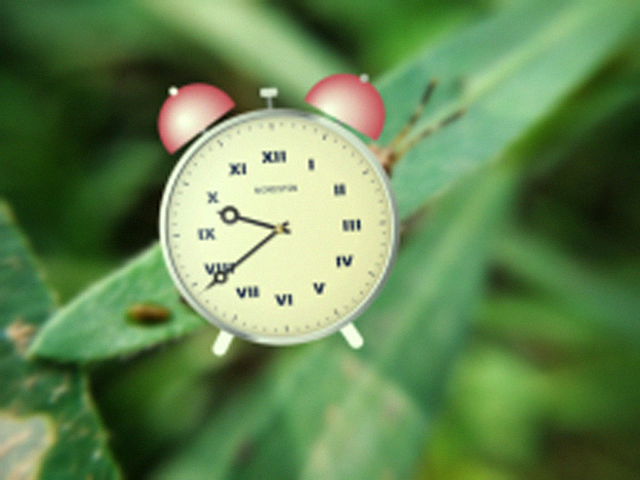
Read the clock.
9:39
